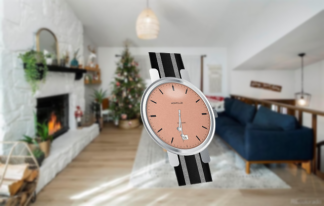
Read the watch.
6:31
